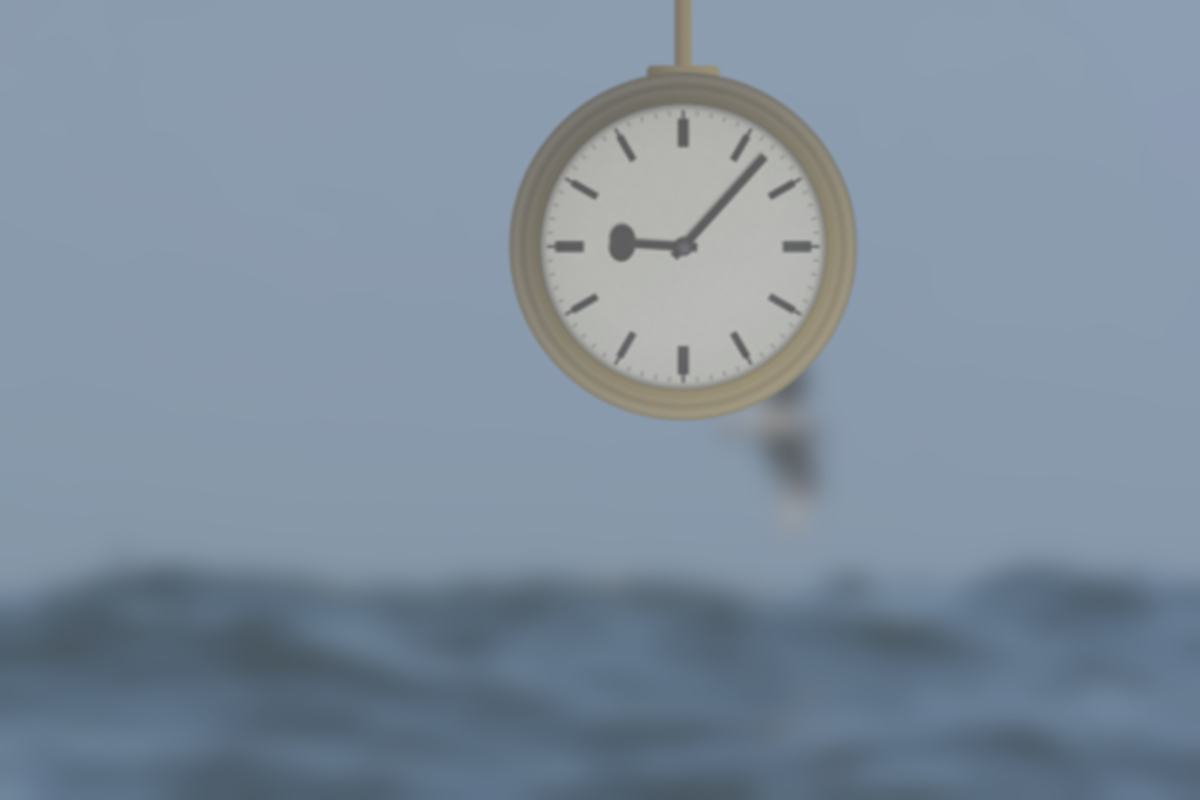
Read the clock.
9:07
